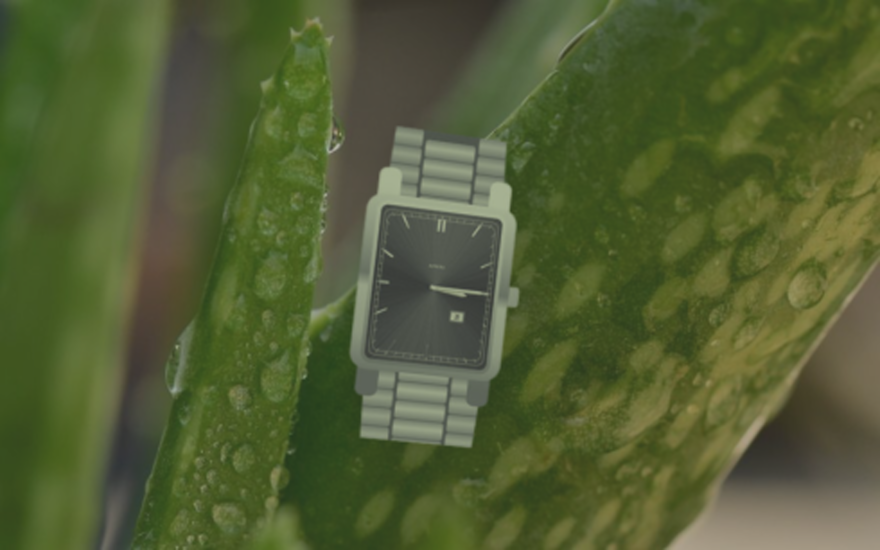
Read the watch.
3:15
